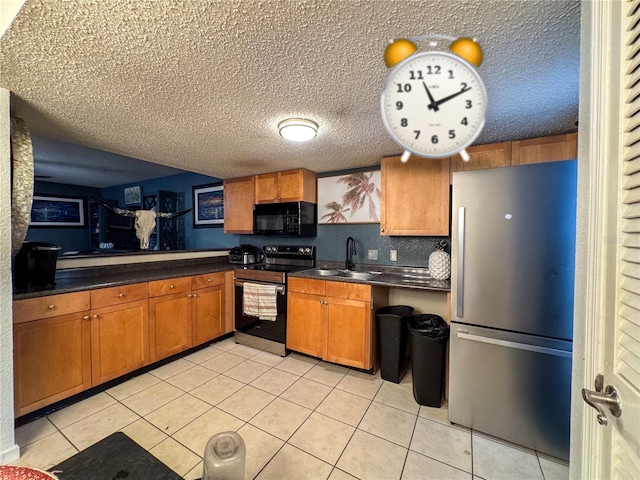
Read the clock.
11:11
